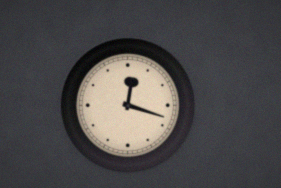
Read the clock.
12:18
